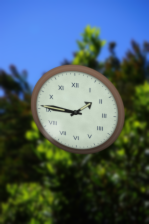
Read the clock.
1:46
